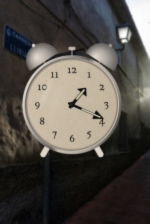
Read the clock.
1:19
